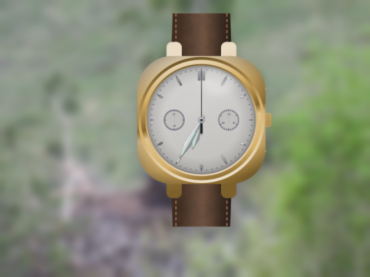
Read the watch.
6:35
